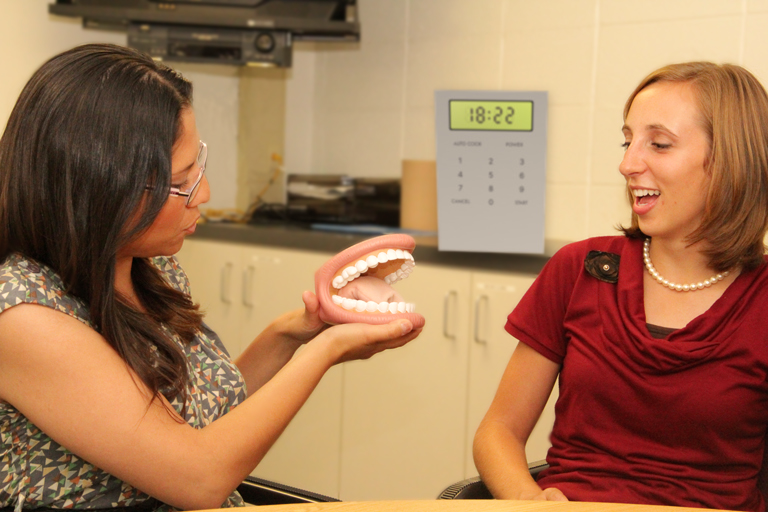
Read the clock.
18:22
